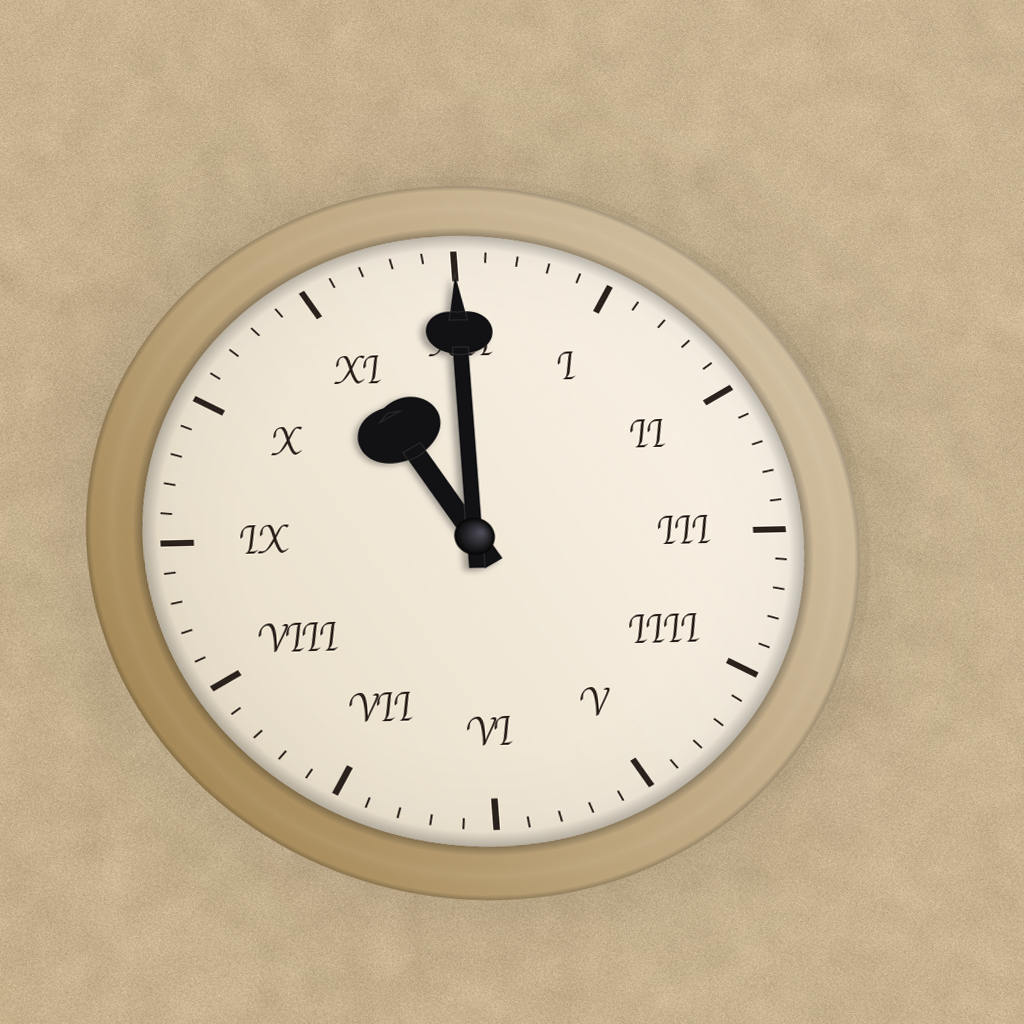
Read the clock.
11:00
